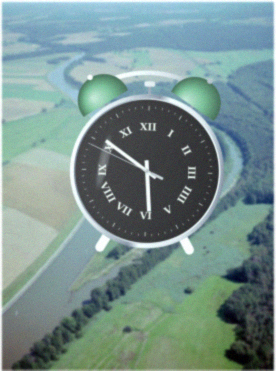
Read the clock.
5:50:49
